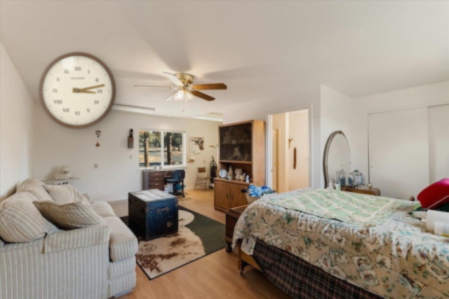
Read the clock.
3:13
